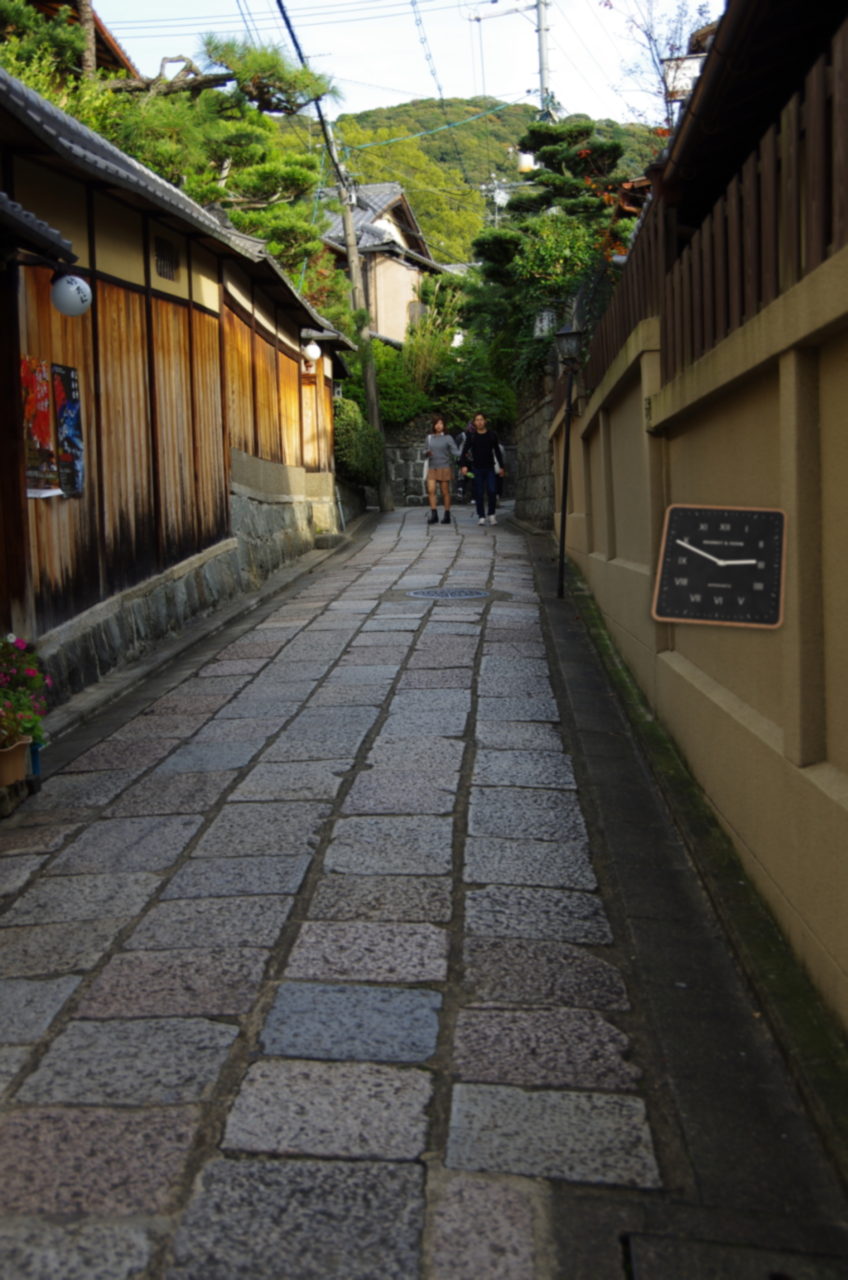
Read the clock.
2:49
